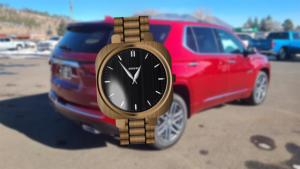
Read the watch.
12:54
